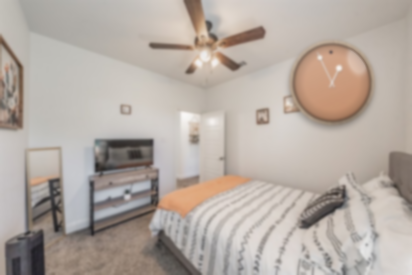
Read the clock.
12:56
